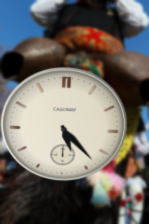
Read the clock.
5:23
